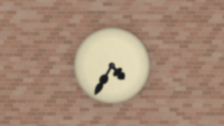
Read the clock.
4:35
